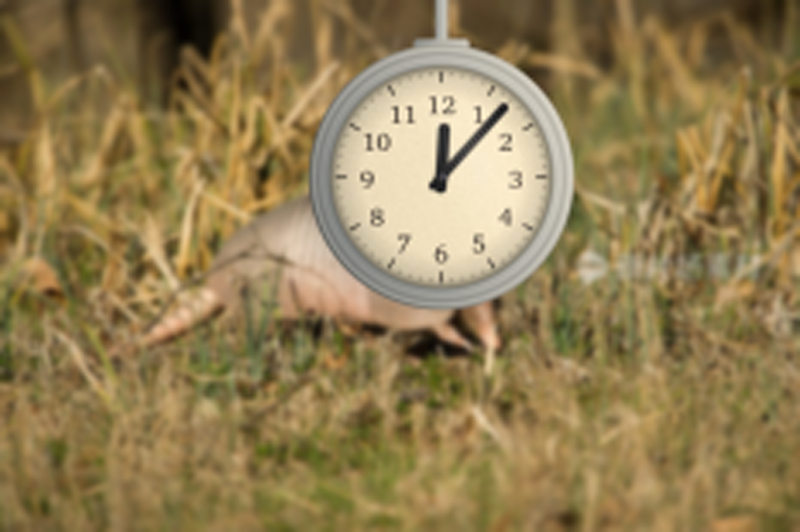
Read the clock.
12:07
